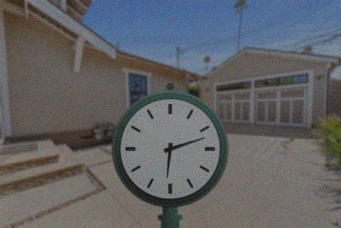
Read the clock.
6:12
